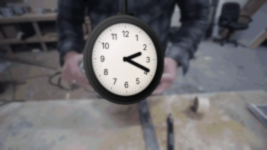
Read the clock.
2:19
